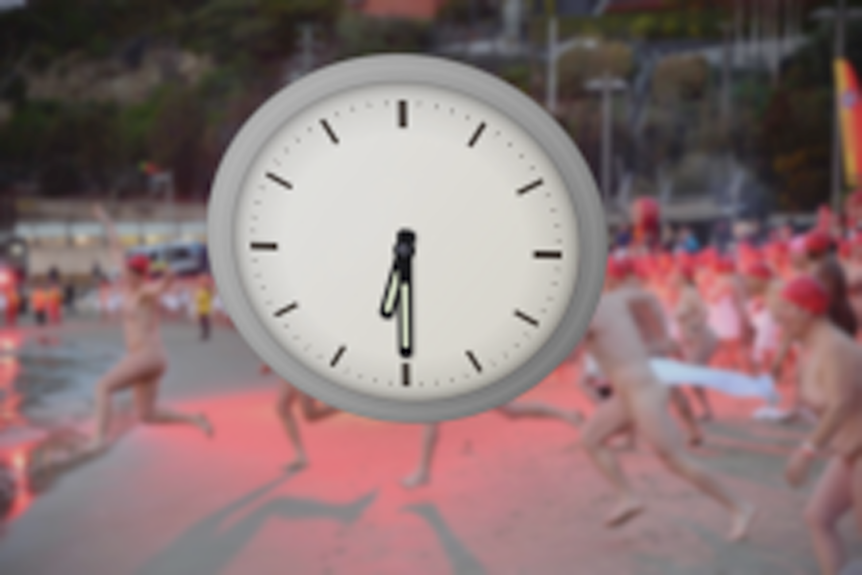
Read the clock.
6:30
